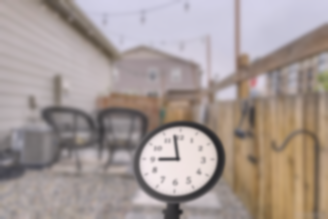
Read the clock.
8:58
